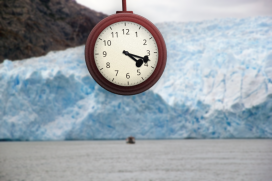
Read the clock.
4:18
